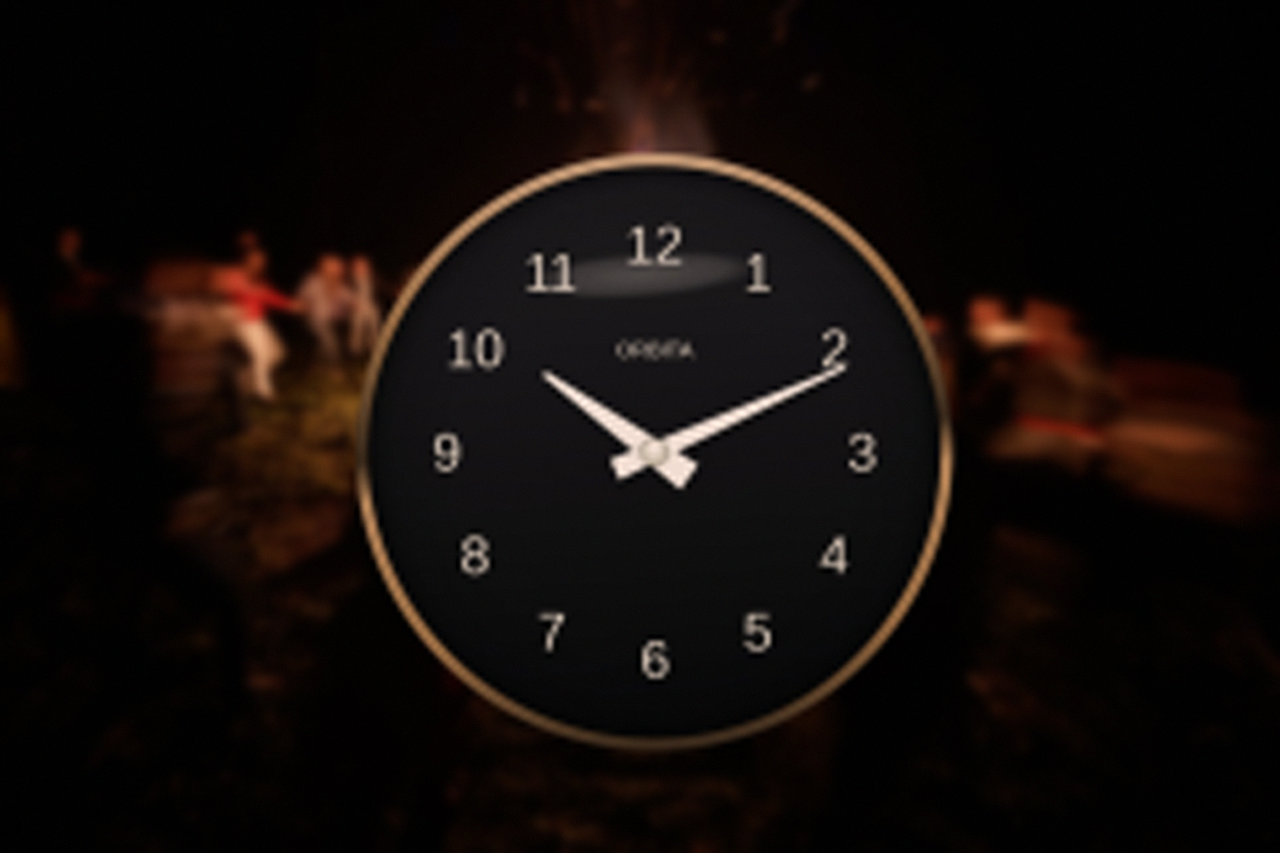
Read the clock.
10:11
